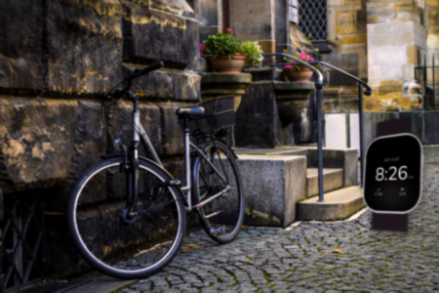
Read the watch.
8:26
